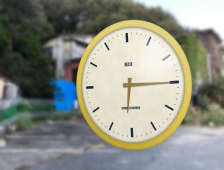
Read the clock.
6:15
